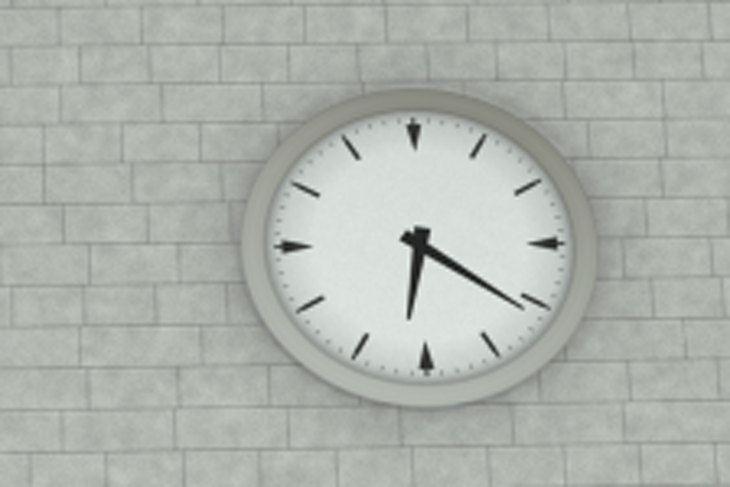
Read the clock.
6:21
